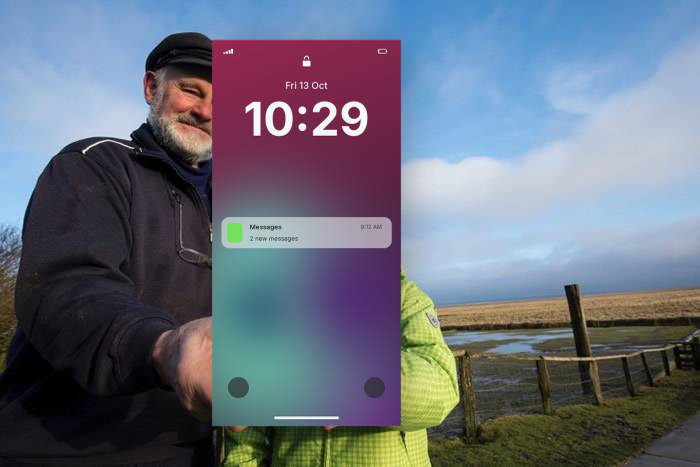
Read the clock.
10:29
